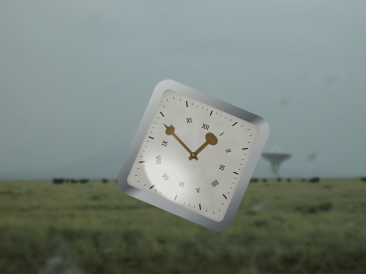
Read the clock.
12:49
